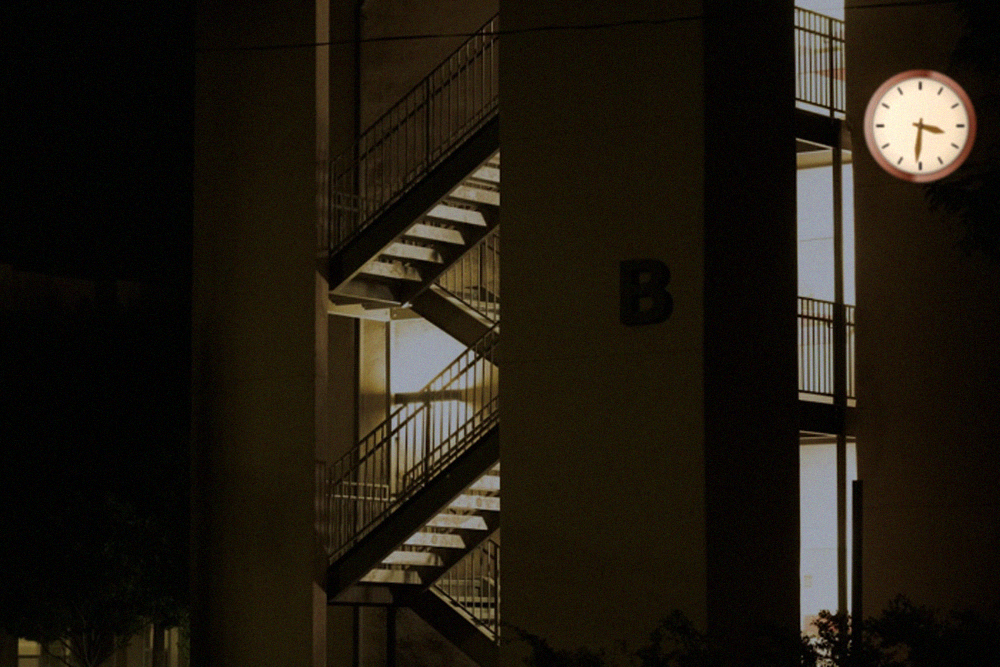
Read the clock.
3:31
